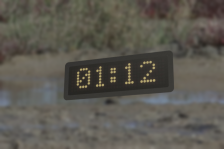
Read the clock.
1:12
